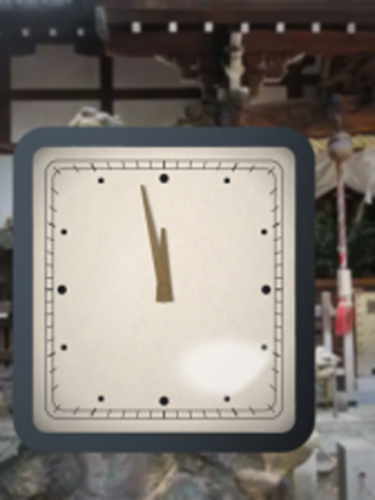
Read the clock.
11:58
